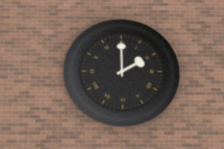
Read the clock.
2:00
